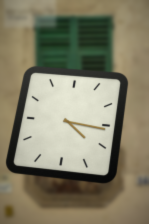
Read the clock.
4:16
